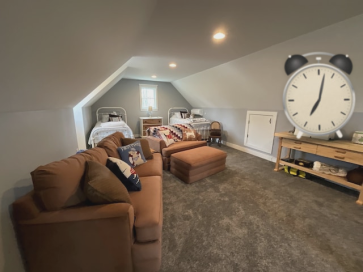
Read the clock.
7:02
